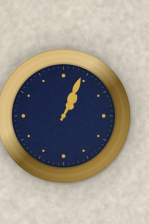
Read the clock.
1:04
